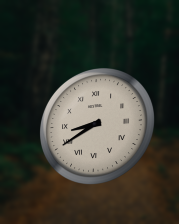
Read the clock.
8:40
